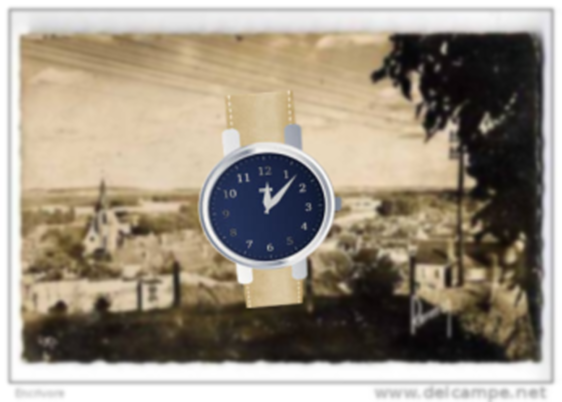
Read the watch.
12:07
